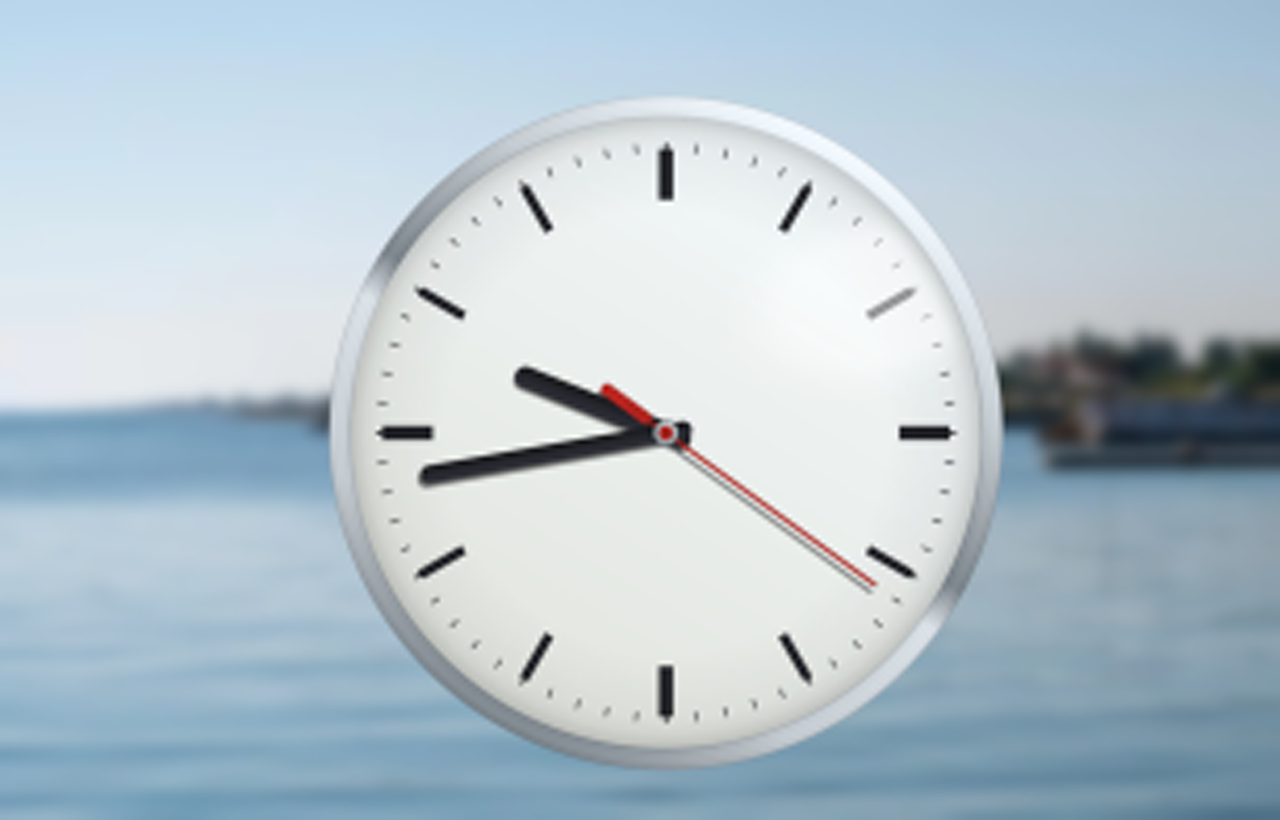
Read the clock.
9:43:21
